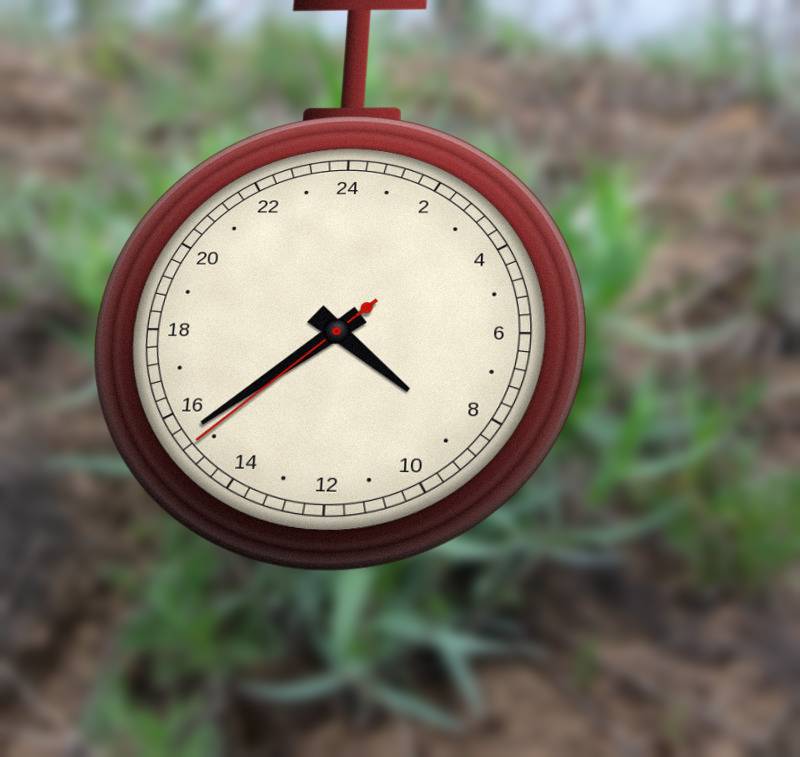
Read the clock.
8:38:38
